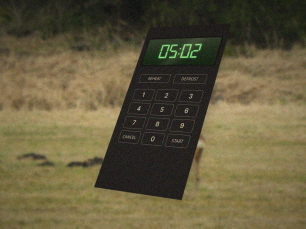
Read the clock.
5:02
